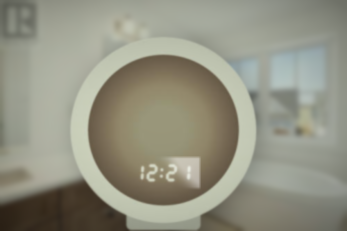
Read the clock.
12:21
